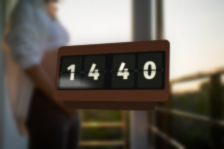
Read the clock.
14:40
